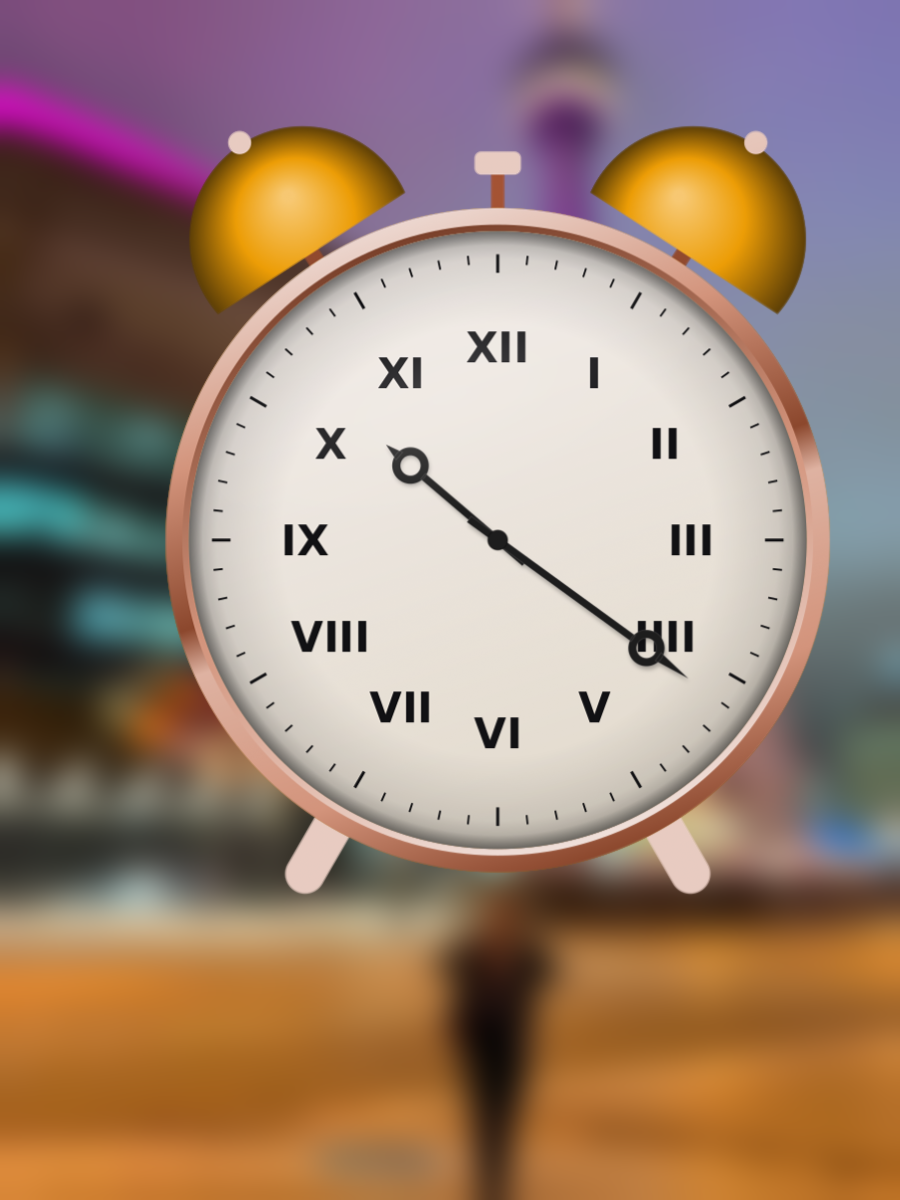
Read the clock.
10:21
